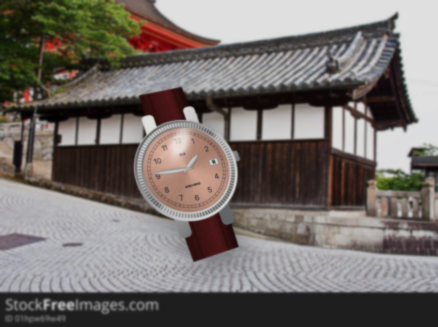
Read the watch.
1:46
